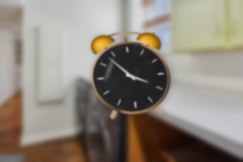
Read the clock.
3:53
